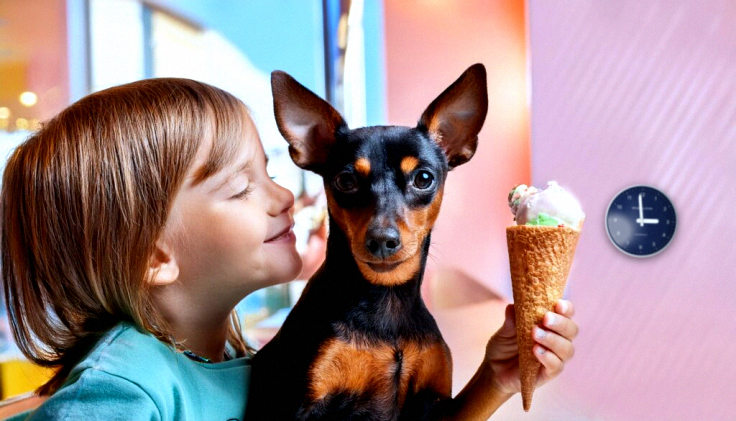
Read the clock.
2:59
